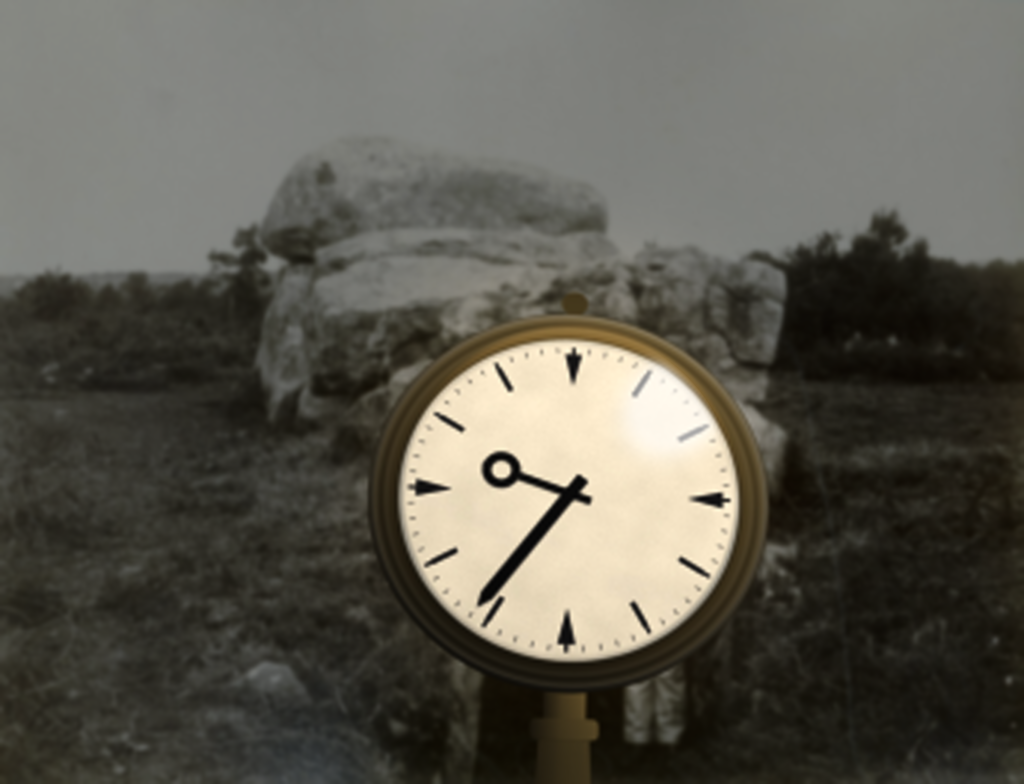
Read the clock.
9:36
